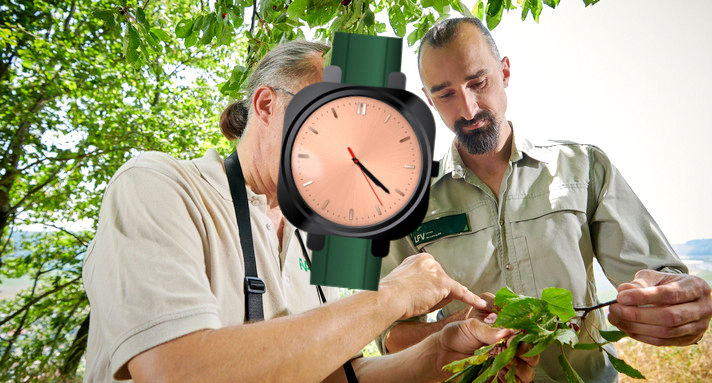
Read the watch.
4:21:24
